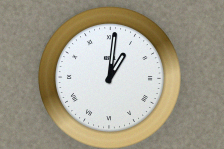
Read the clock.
1:01
